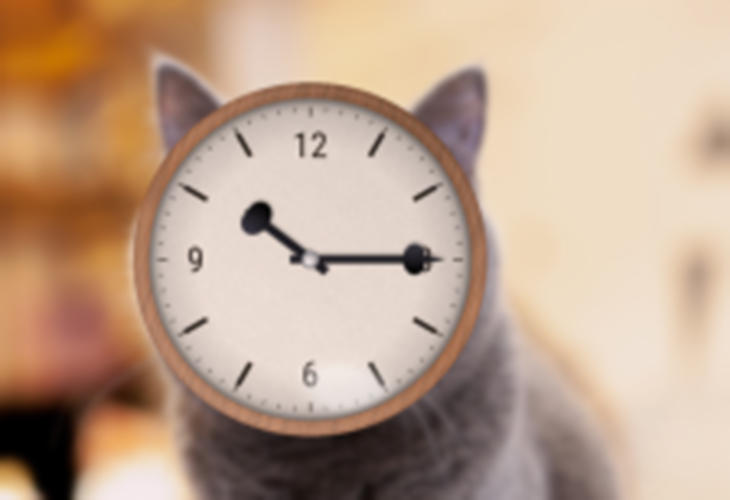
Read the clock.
10:15
